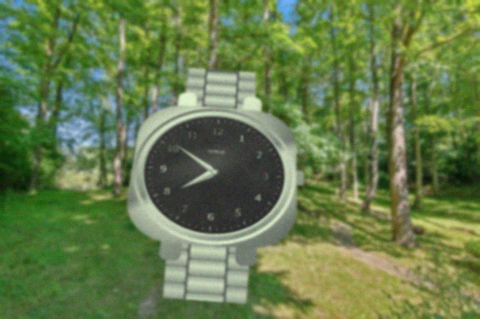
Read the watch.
7:51
